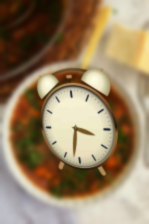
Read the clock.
3:32
